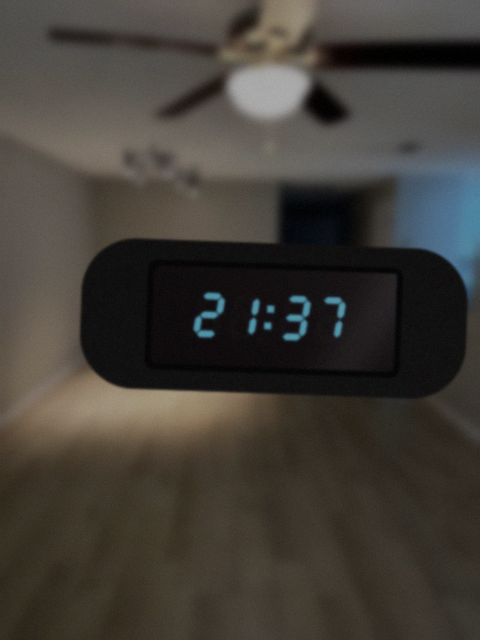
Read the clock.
21:37
